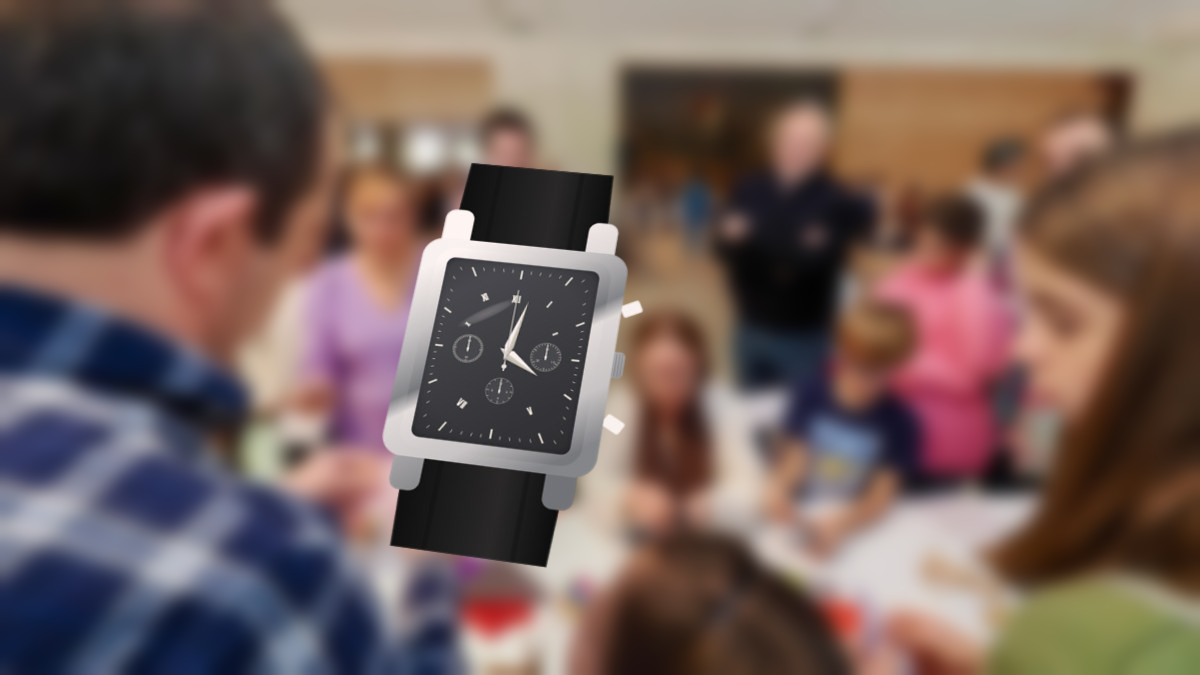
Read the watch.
4:02
